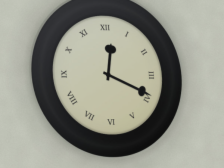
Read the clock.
12:19
